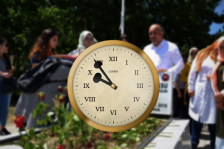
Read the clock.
9:54
